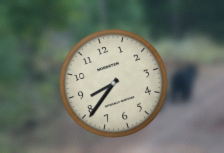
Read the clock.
8:39
